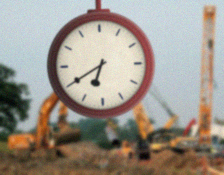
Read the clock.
6:40
